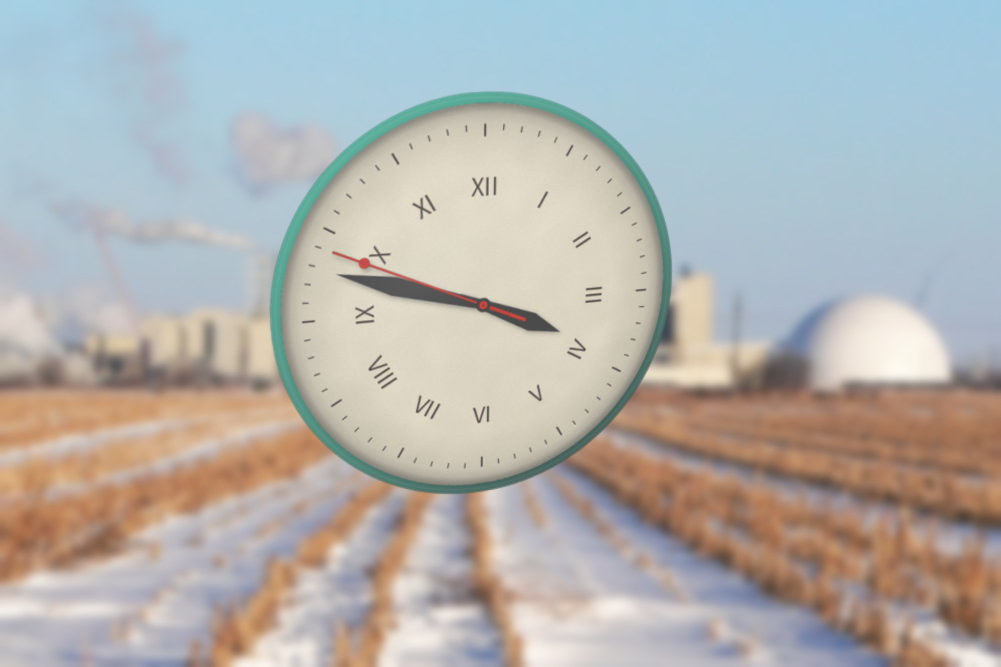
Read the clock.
3:47:49
